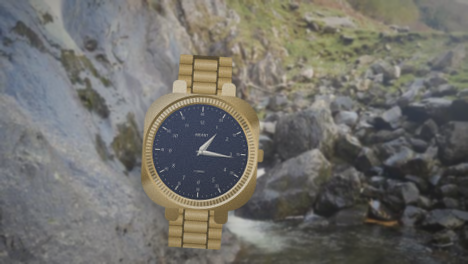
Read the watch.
1:16
